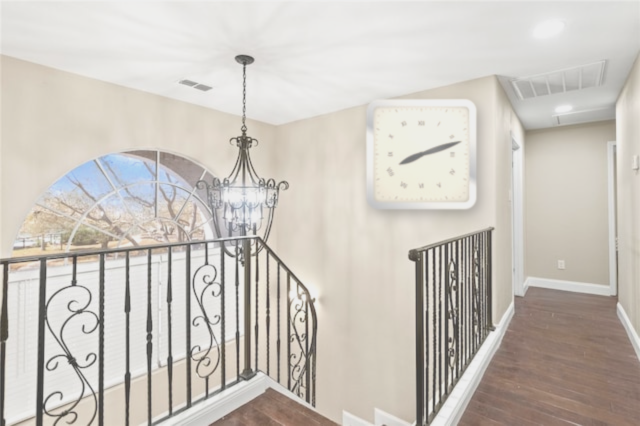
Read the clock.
8:12
